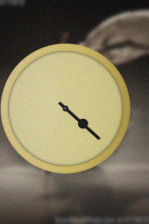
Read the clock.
4:22
